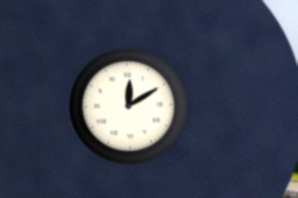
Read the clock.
12:10
